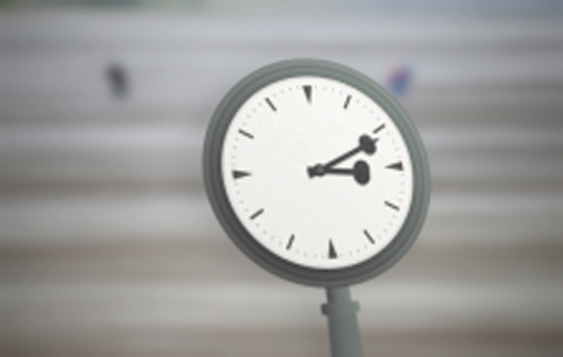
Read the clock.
3:11
